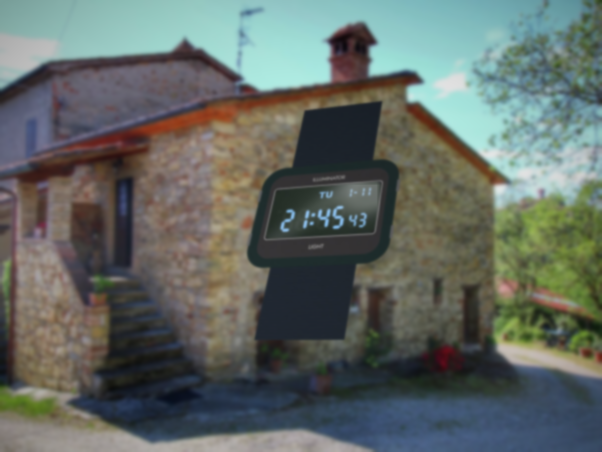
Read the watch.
21:45:43
